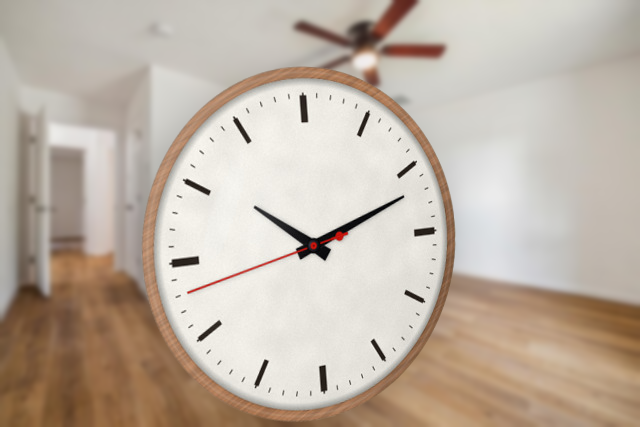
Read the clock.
10:11:43
